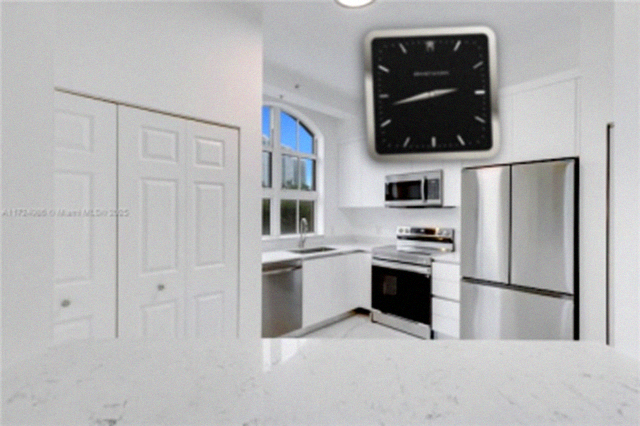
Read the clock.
2:43
